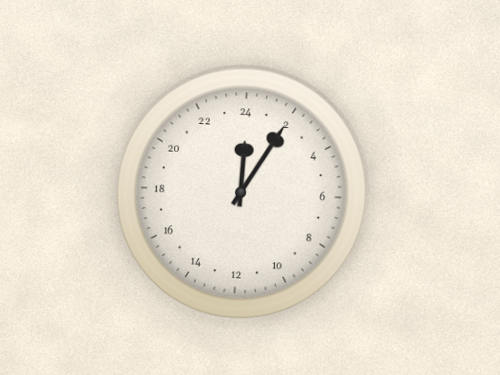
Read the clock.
0:05
